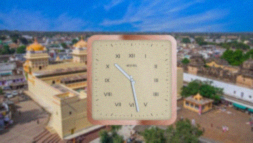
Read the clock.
10:28
